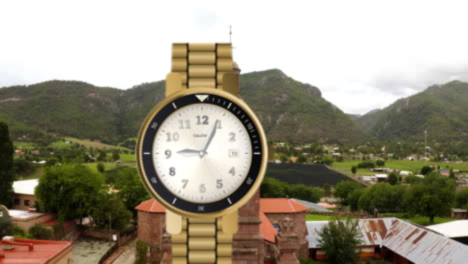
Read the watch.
9:04
